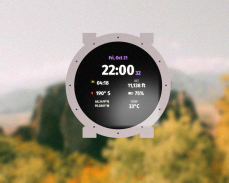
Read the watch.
22:00
